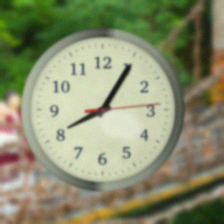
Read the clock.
8:05:14
